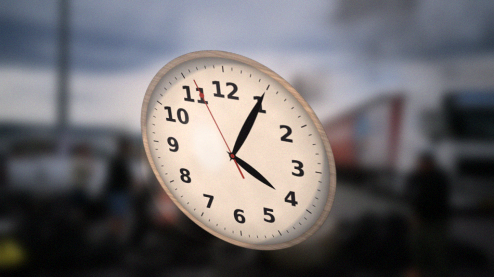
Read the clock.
4:04:56
